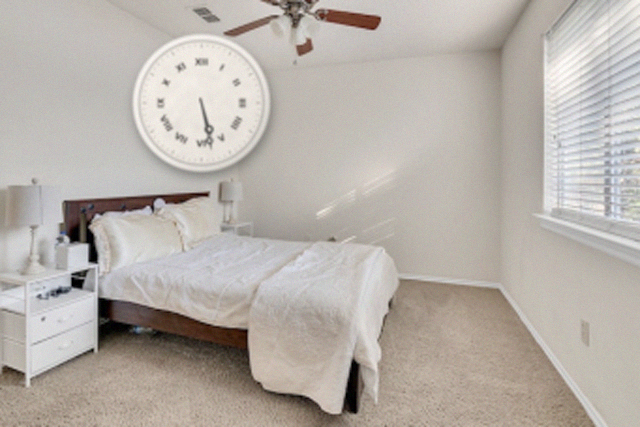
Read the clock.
5:28
